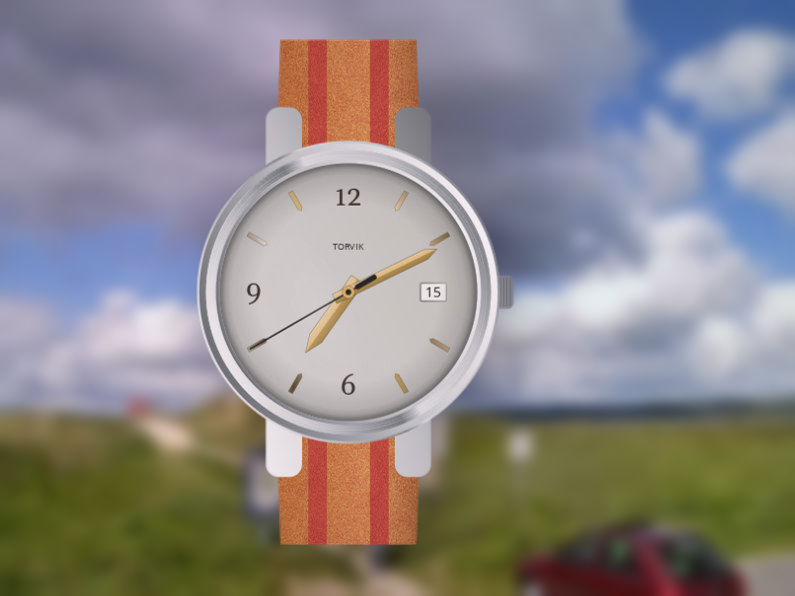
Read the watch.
7:10:40
